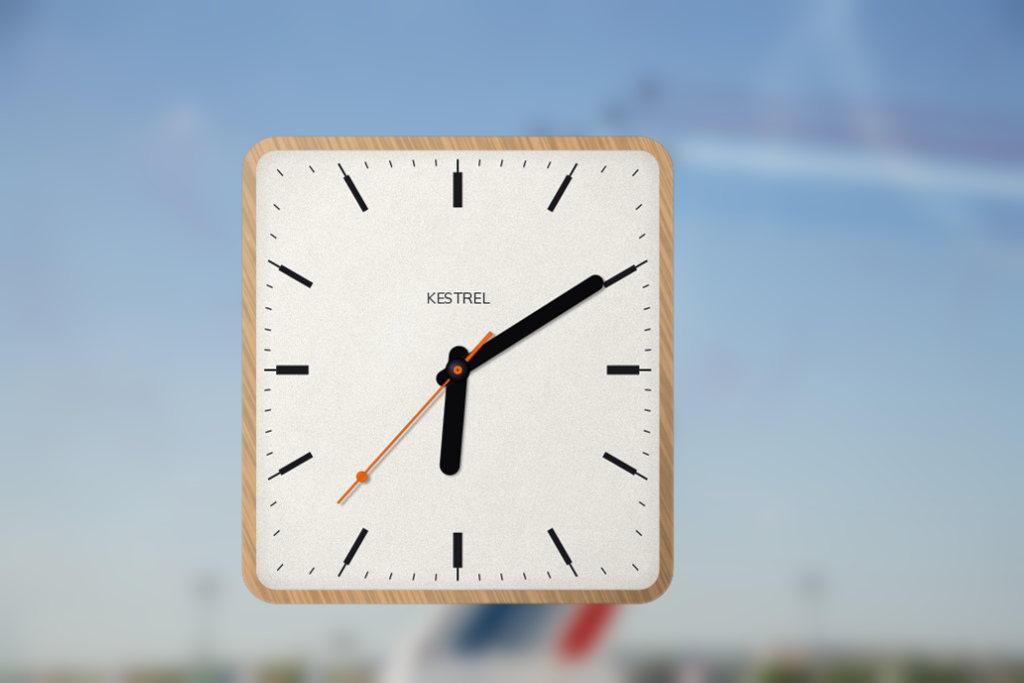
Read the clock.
6:09:37
